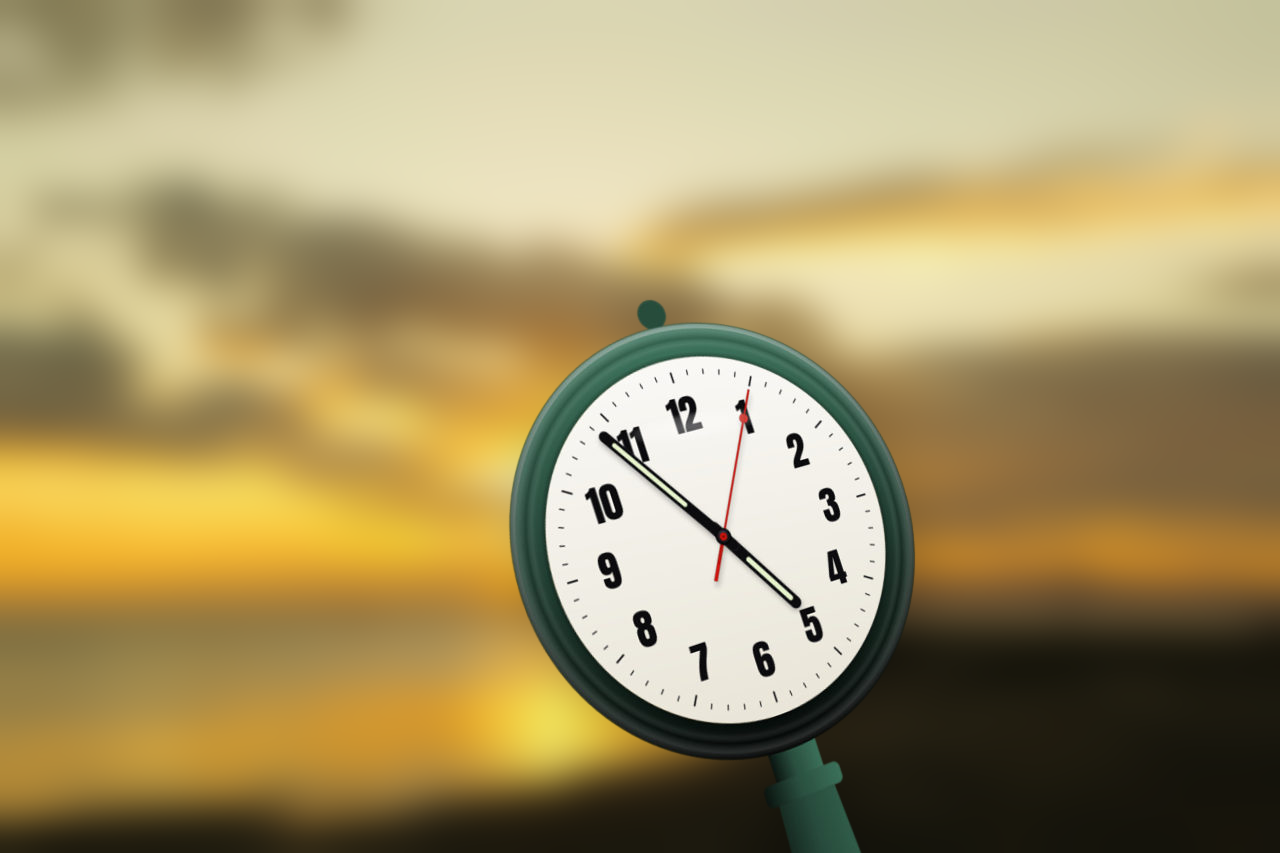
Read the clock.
4:54:05
